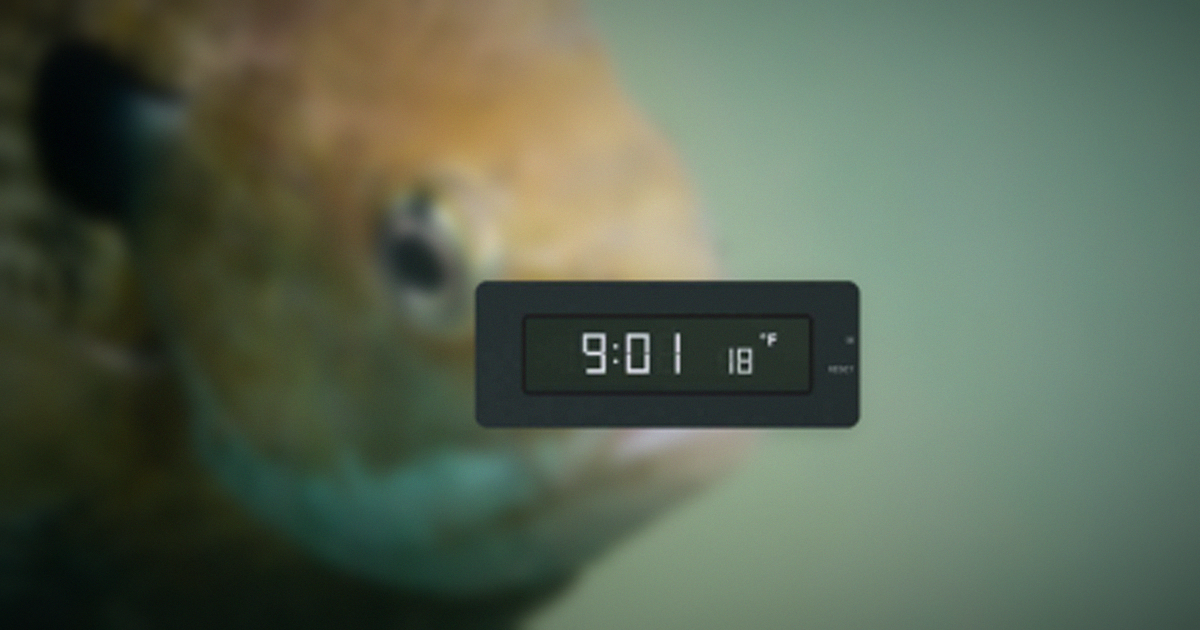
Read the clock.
9:01
